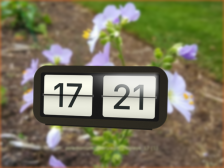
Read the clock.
17:21
